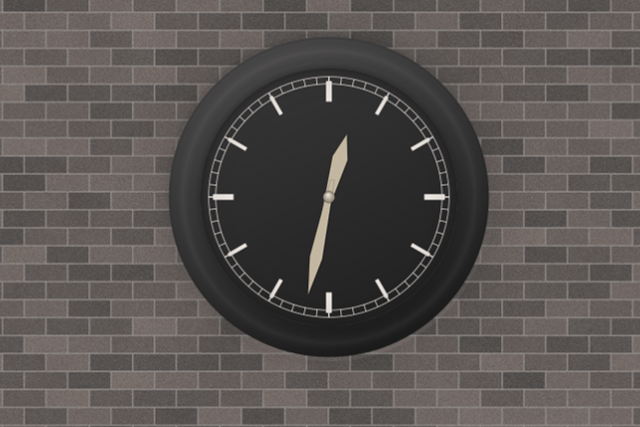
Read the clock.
12:32
